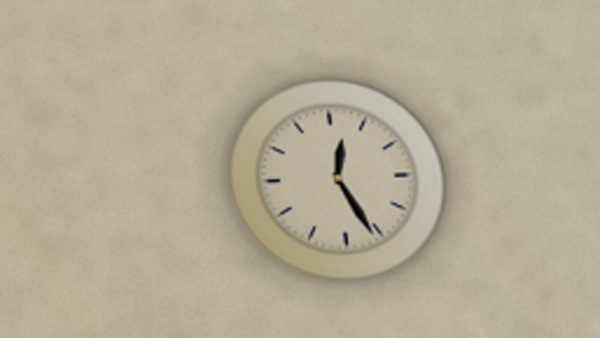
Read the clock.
12:26
